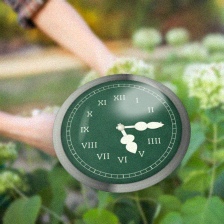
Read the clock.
5:15
